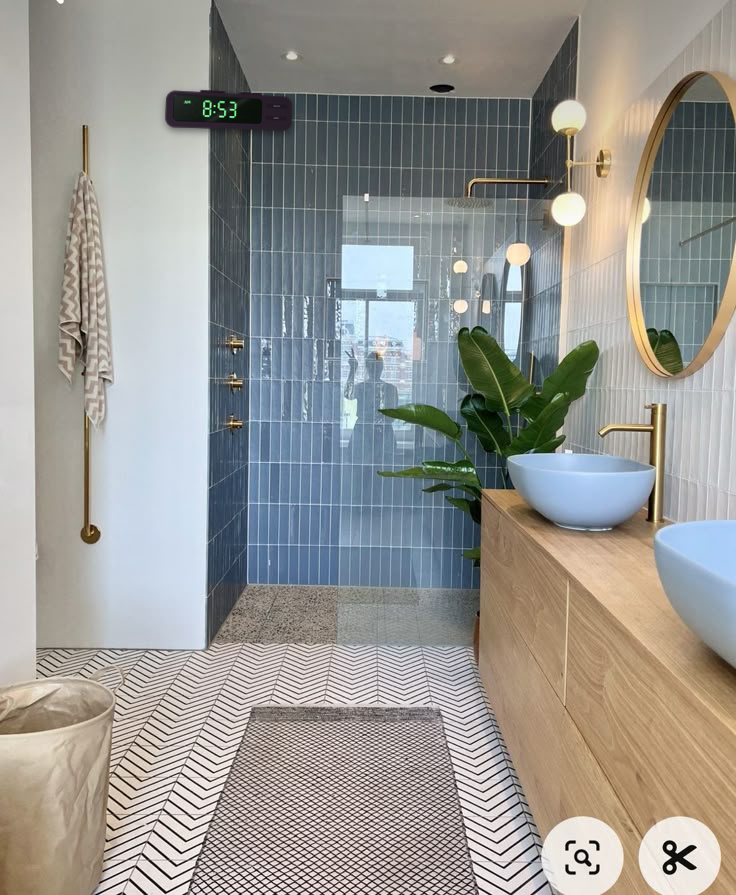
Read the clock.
8:53
